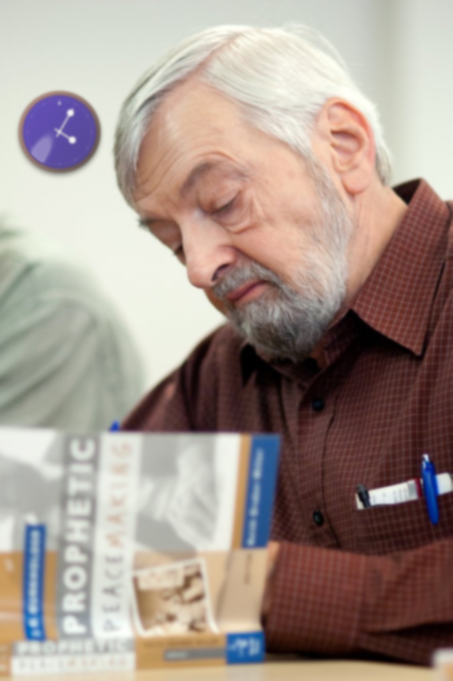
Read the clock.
4:05
